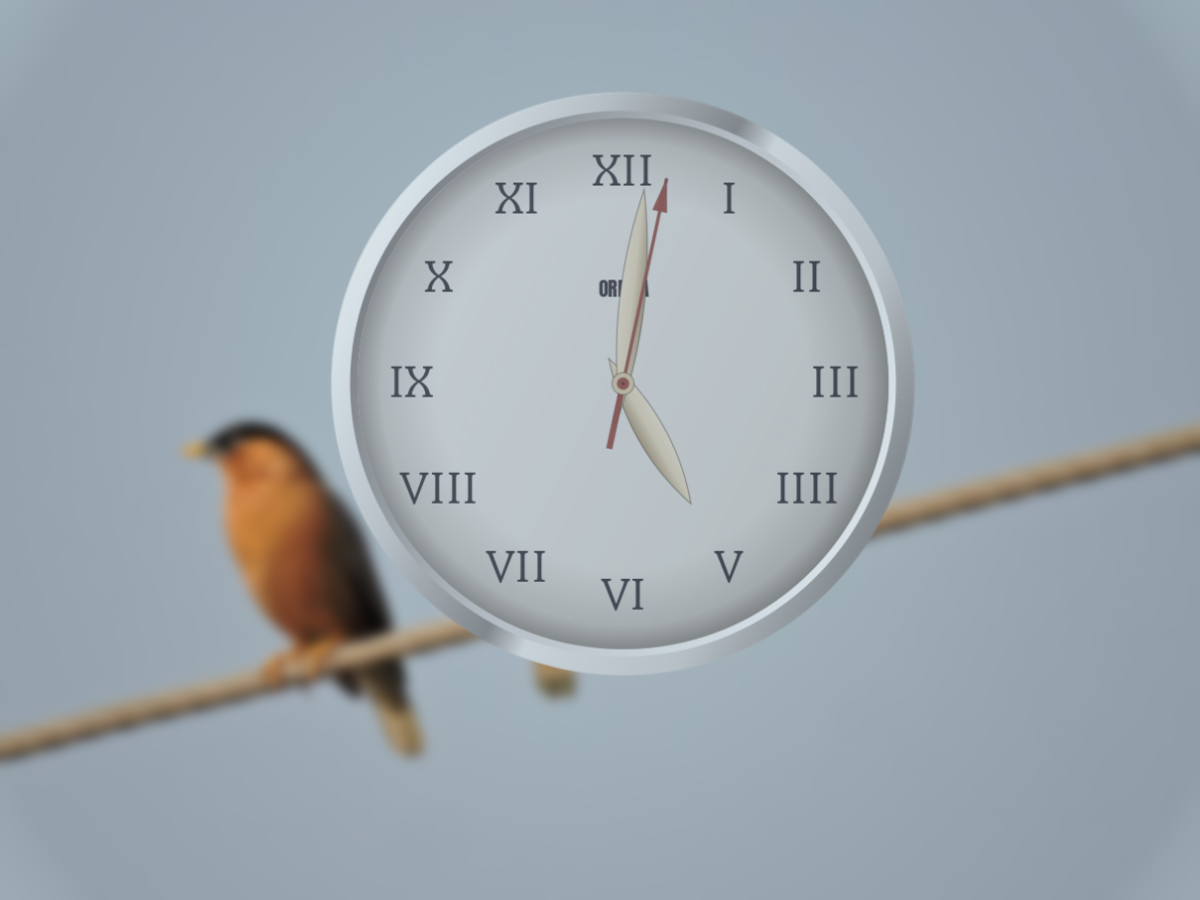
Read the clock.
5:01:02
